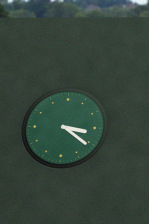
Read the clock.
3:21
